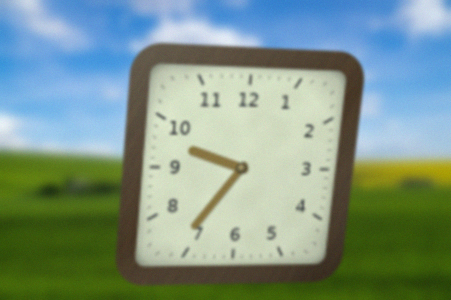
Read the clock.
9:36
